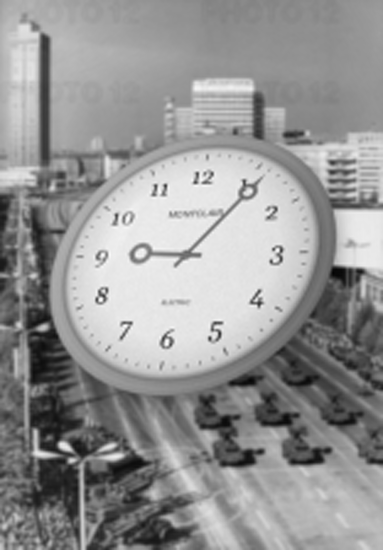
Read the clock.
9:06
